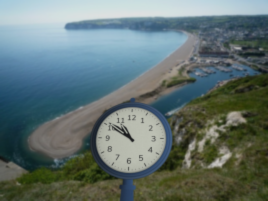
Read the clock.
10:51
